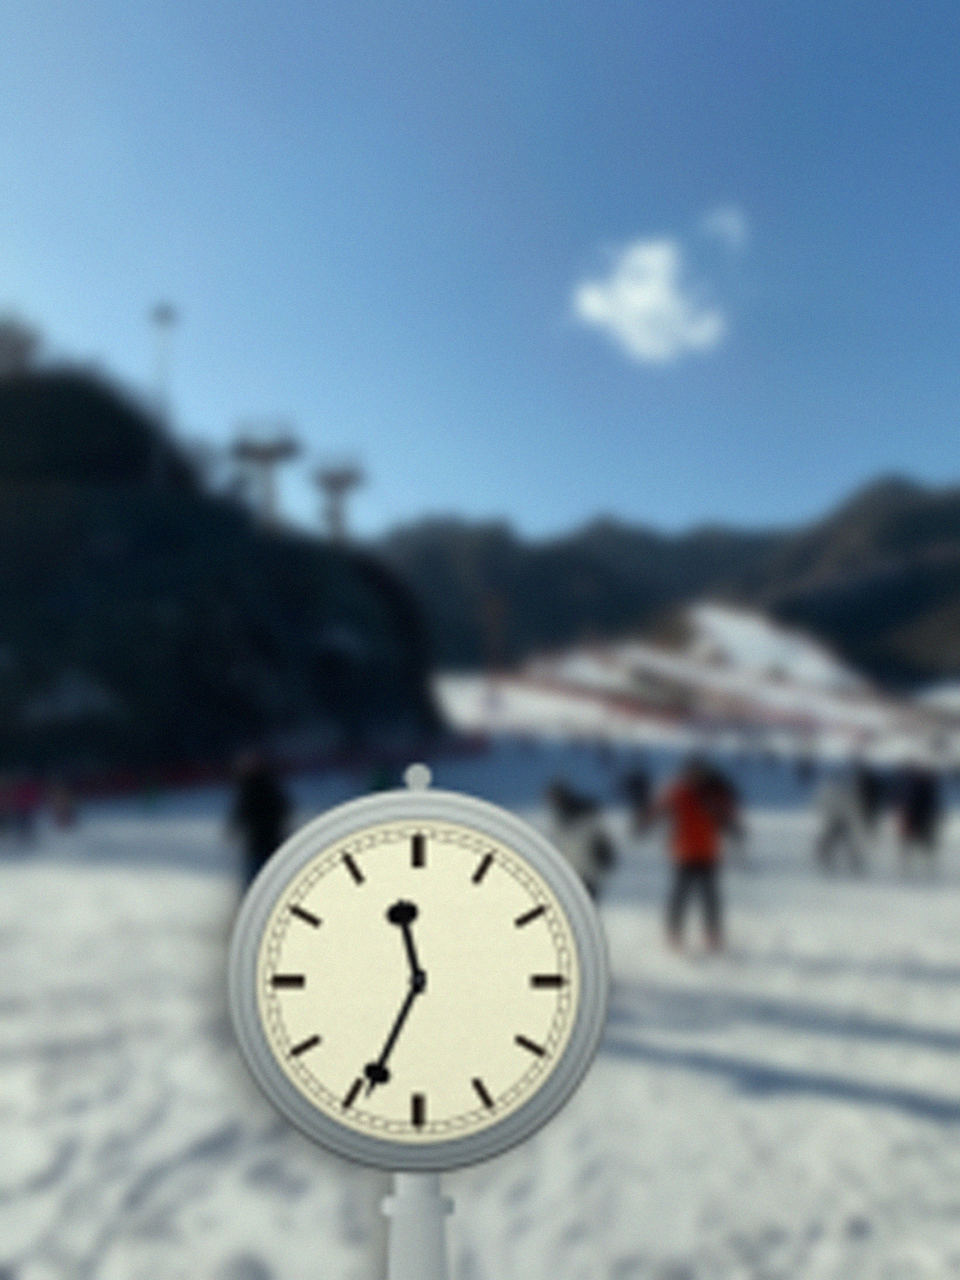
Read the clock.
11:34
